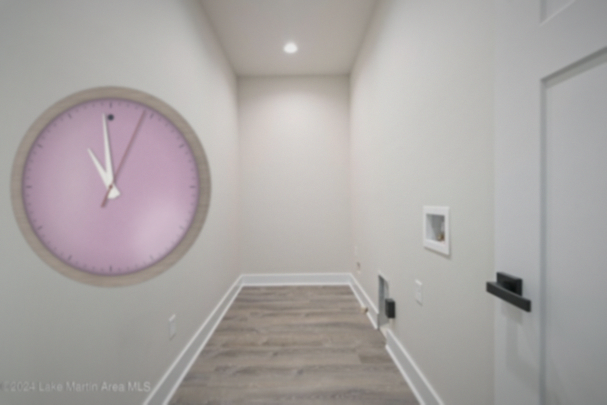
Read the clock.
10:59:04
